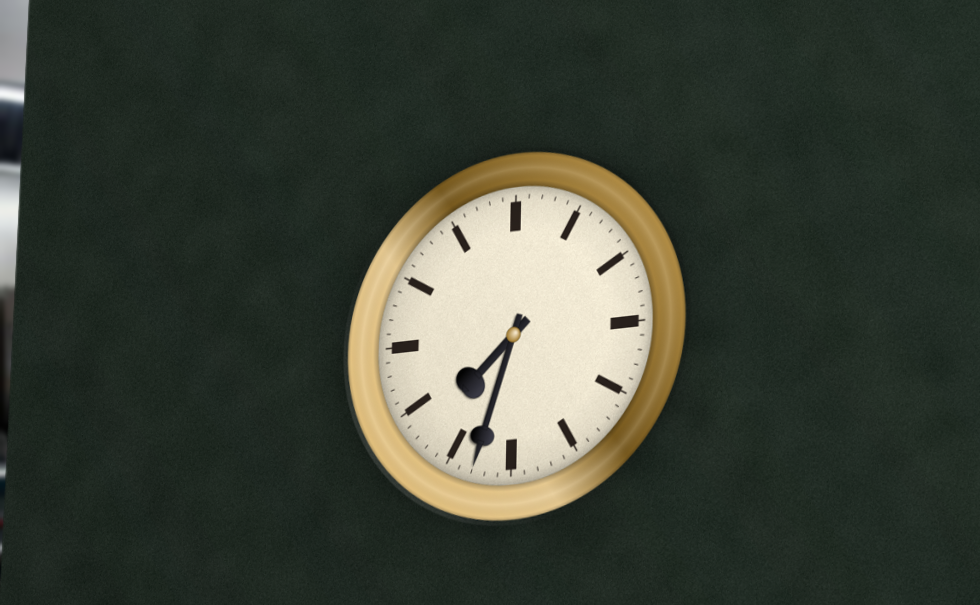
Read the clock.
7:33
